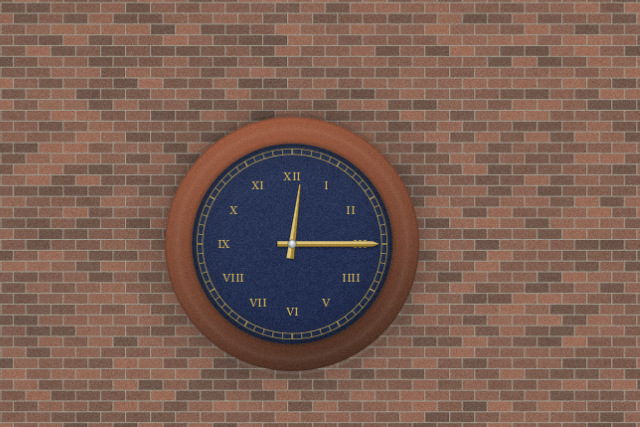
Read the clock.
12:15
